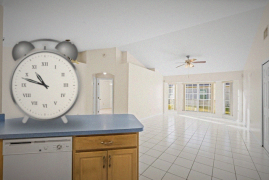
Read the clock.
10:48
